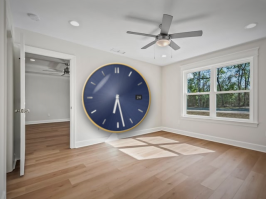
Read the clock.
6:28
